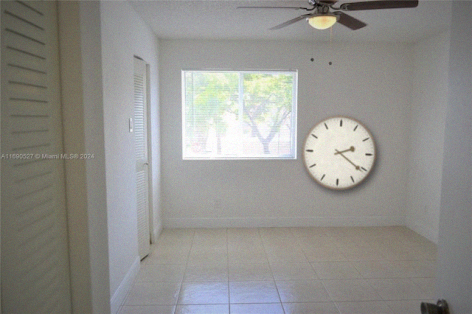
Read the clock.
2:21
